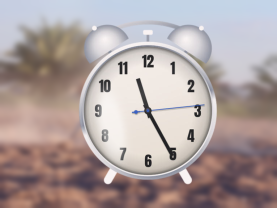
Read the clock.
11:25:14
